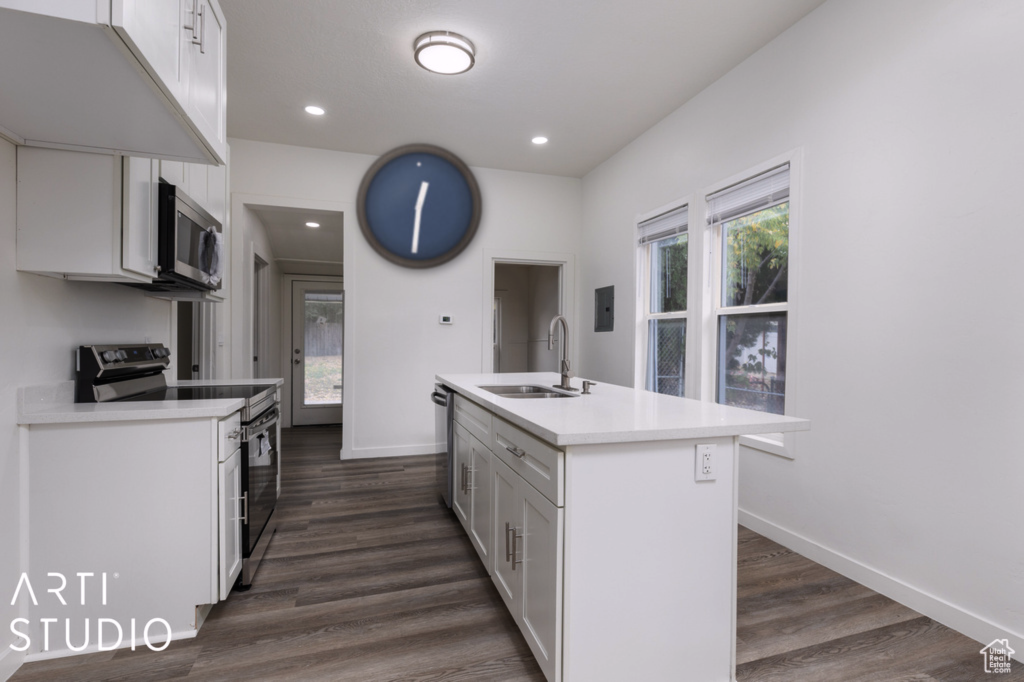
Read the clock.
12:31
